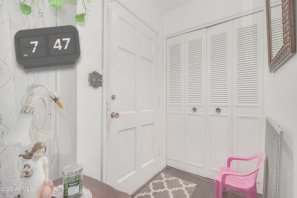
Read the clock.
7:47
